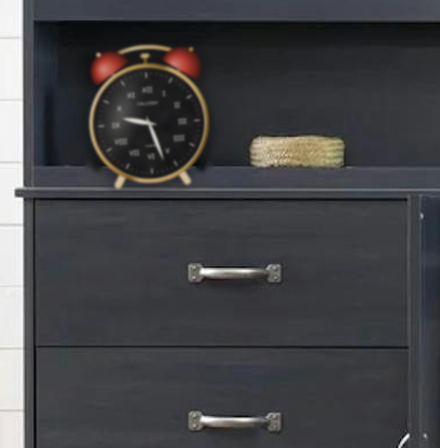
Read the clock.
9:27
